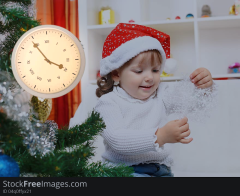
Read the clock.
3:54
